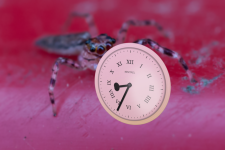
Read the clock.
8:34
